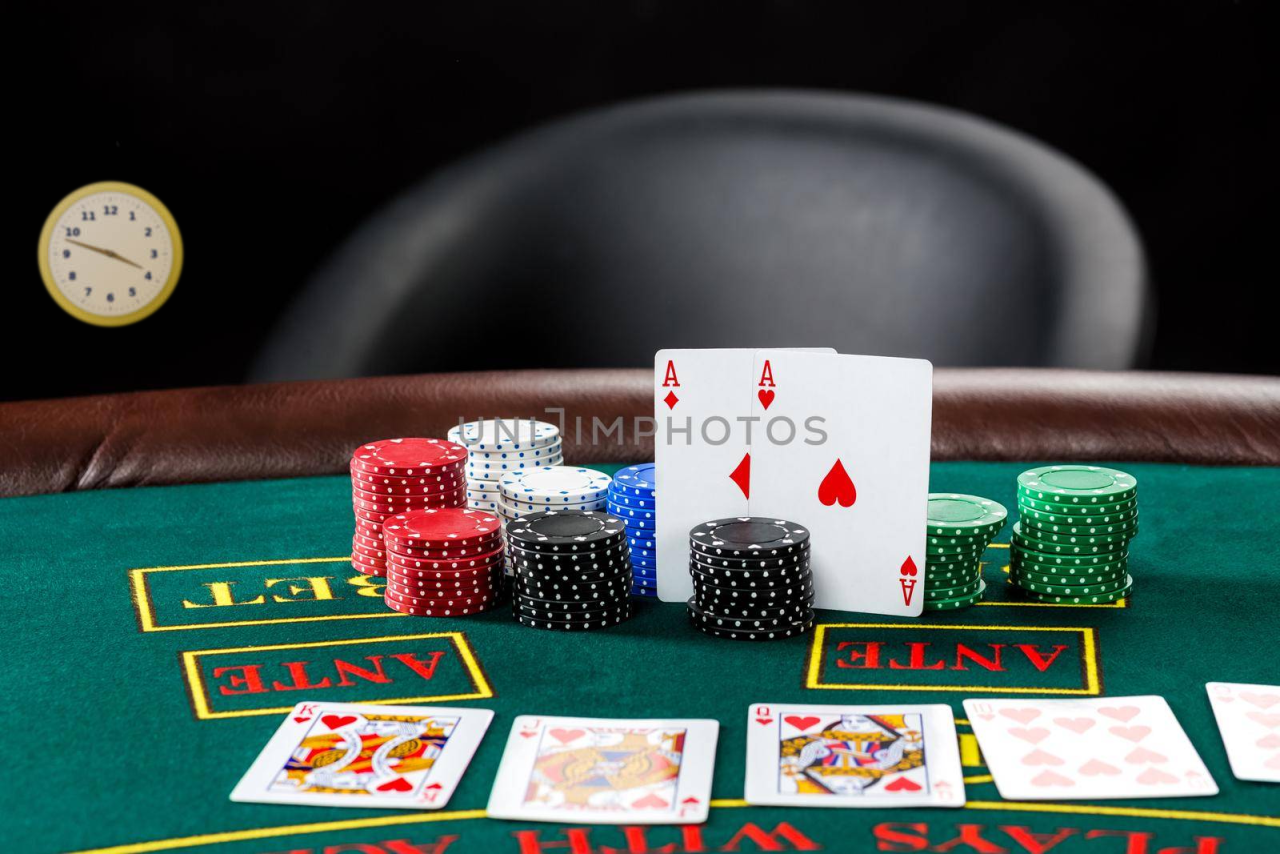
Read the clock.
3:48
